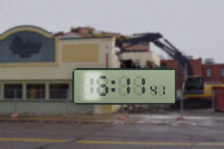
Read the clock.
16:11:41
